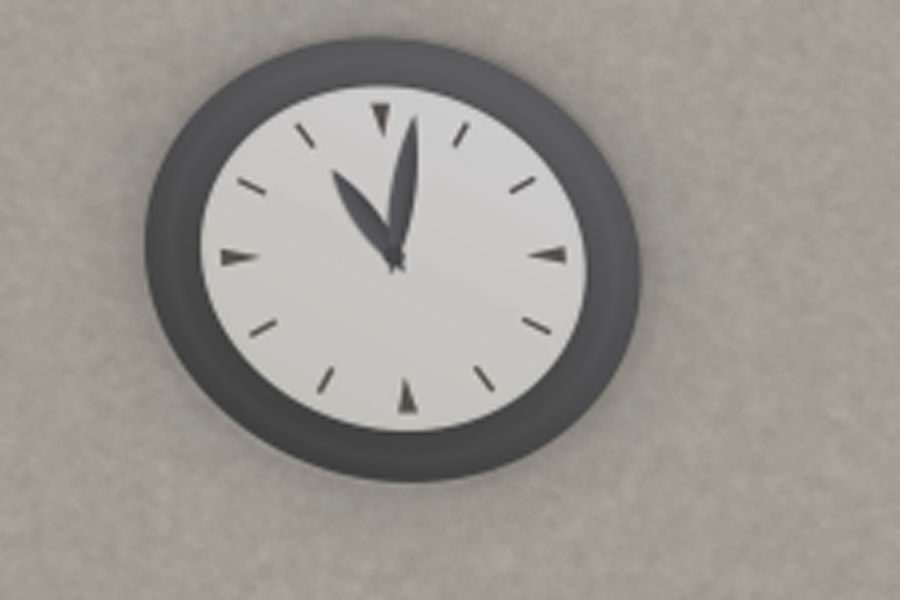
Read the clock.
11:02
